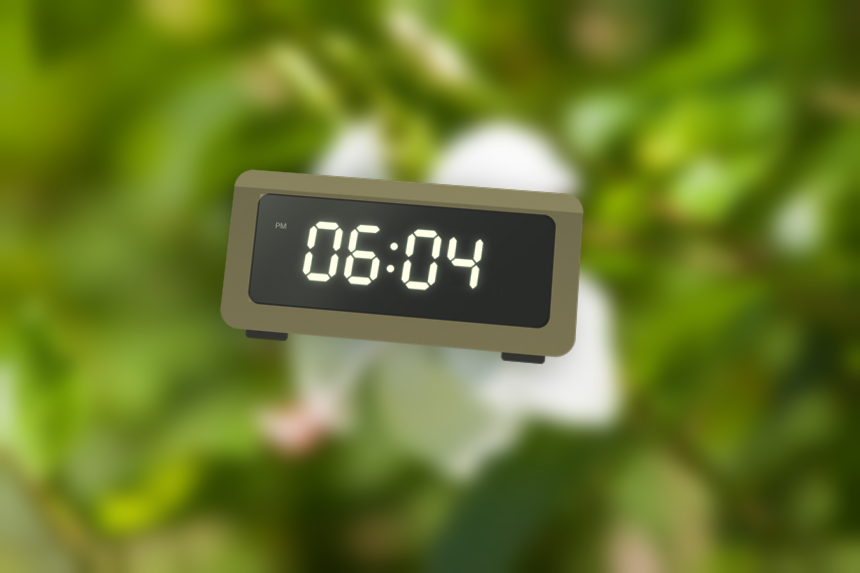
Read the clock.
6:04
